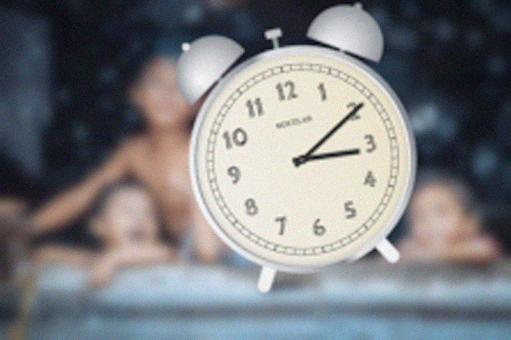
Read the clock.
3:10
